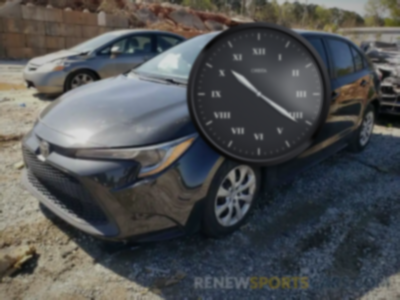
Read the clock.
10:21
